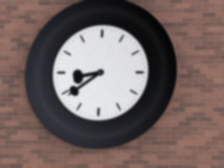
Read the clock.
8:39
